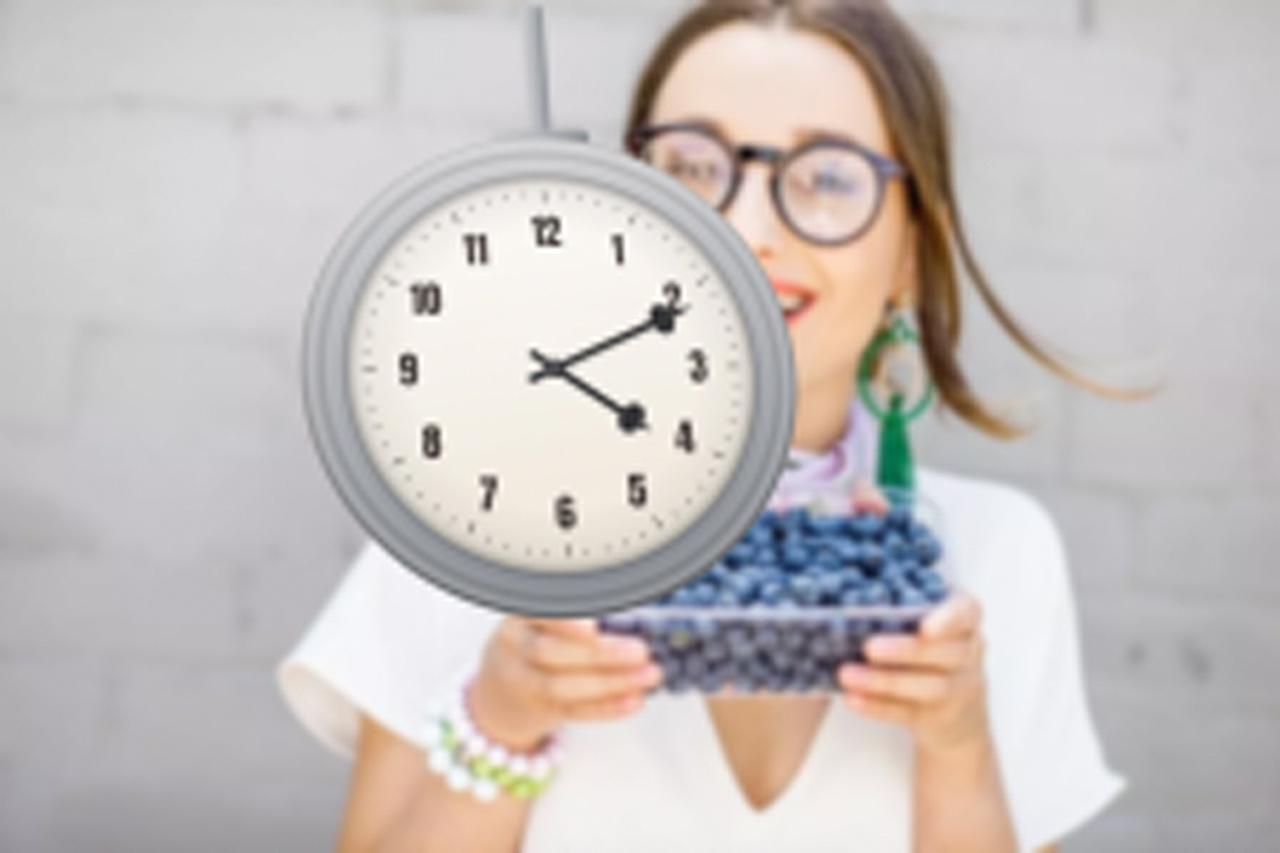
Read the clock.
4:11
